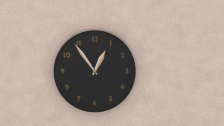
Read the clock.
12:54
